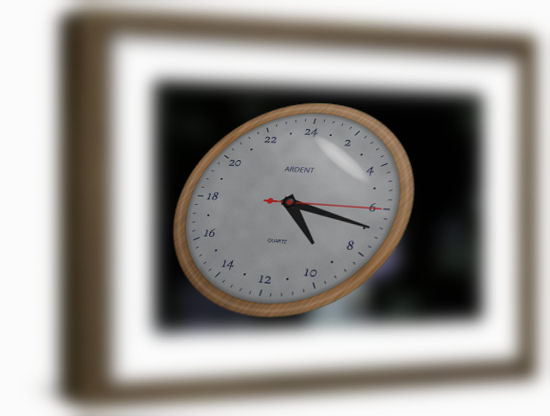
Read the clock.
9:17:15
